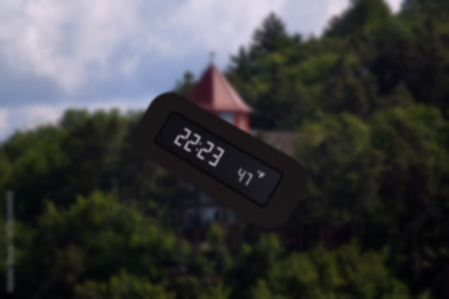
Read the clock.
22:23
